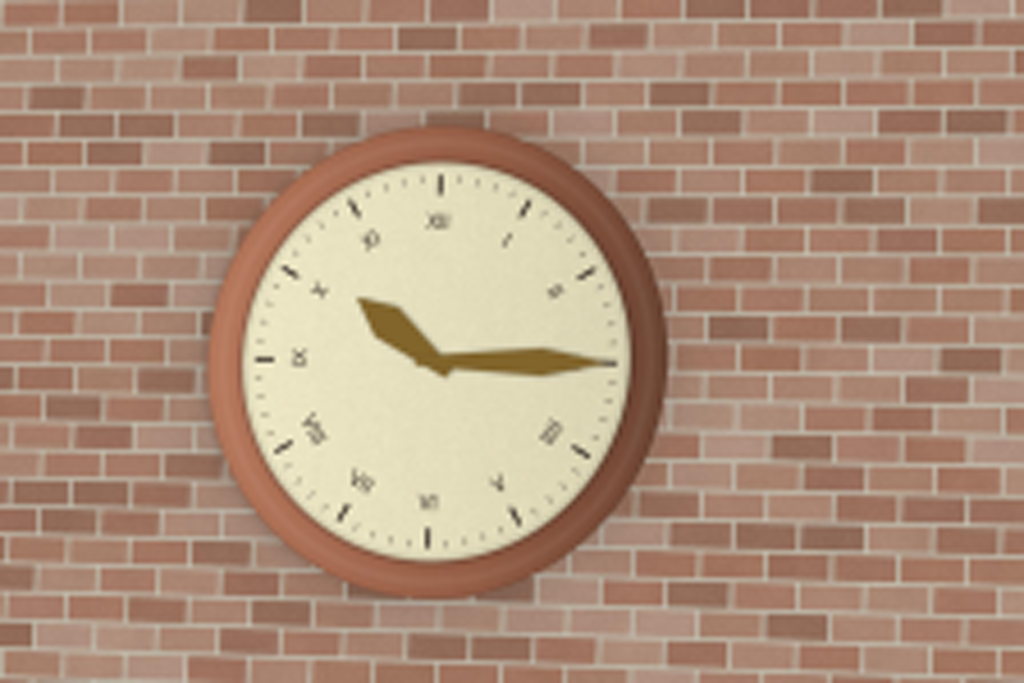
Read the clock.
10:15
